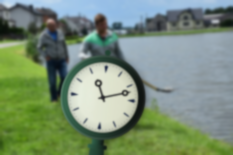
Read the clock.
11:12
